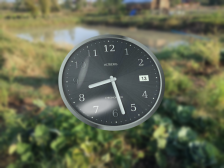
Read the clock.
8:28
